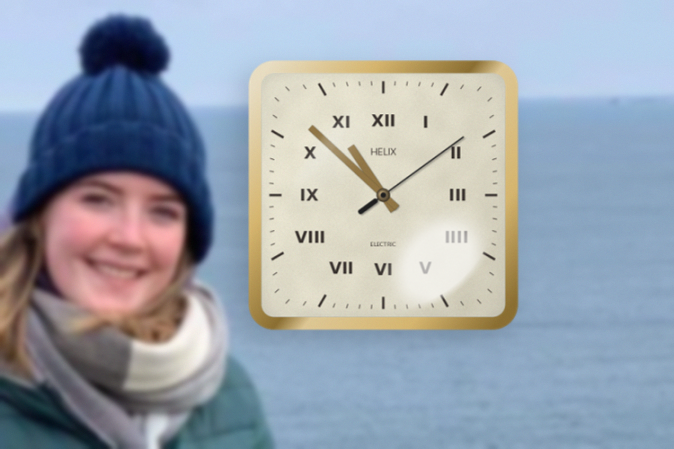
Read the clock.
10:52:09
